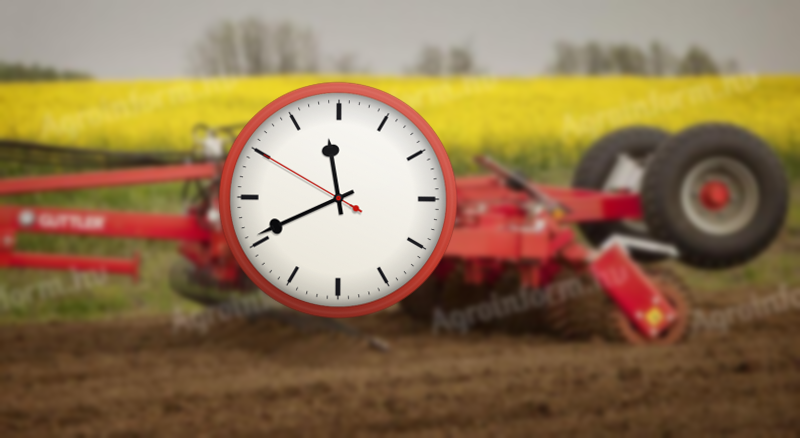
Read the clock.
11:40:50
